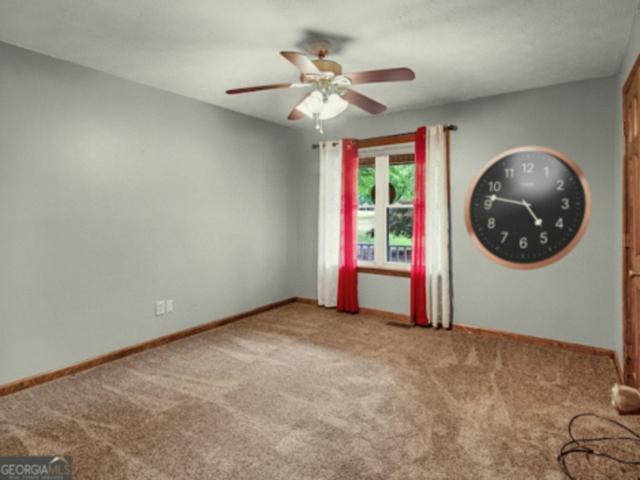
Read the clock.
4:47
